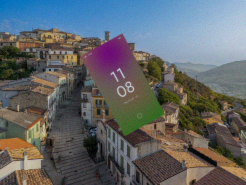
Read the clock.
11:08
